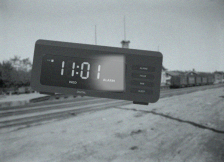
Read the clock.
11:01
